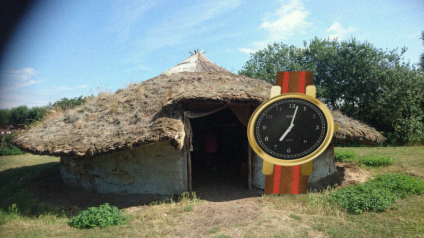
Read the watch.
7:02
